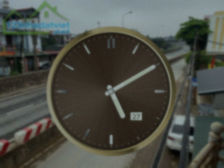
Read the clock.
5:10
